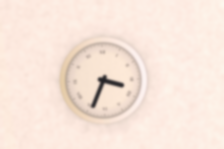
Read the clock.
3:34
